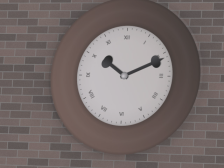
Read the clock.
10:11
